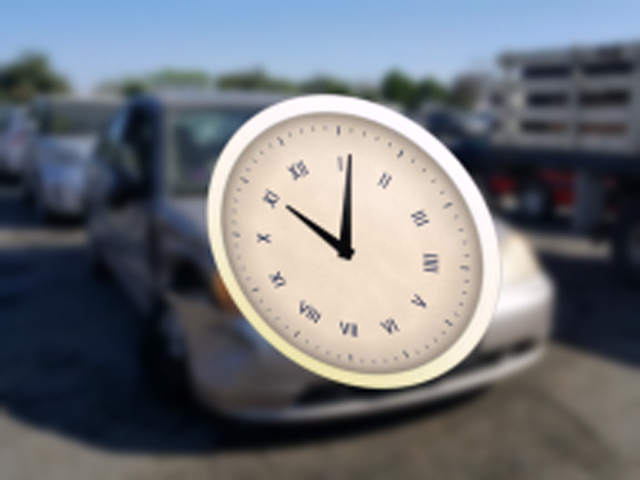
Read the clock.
11:06
